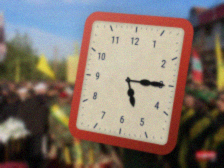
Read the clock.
5:15
